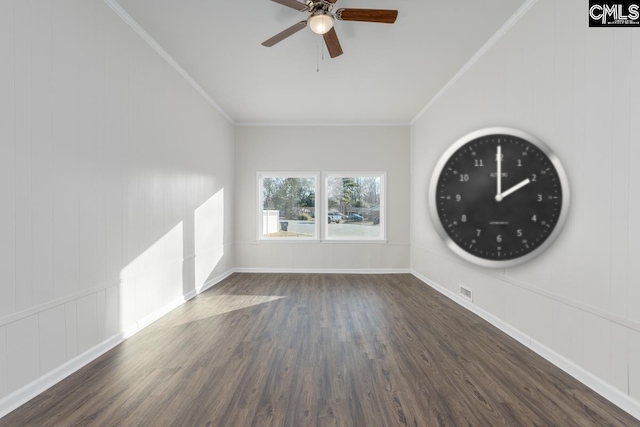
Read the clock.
2:00
